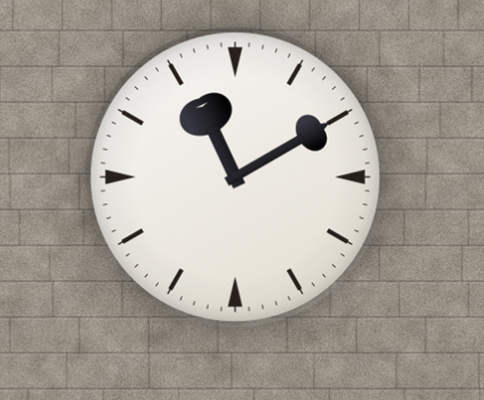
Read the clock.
11:10
